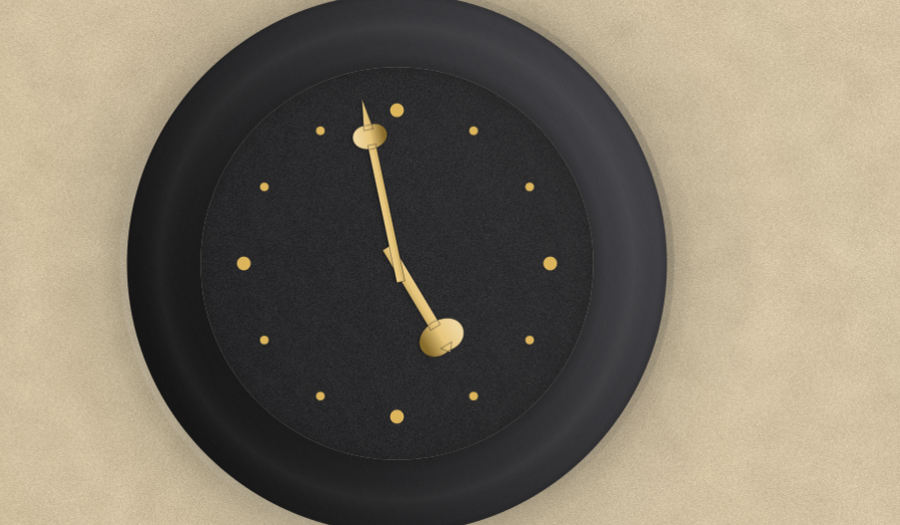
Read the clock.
4:58
